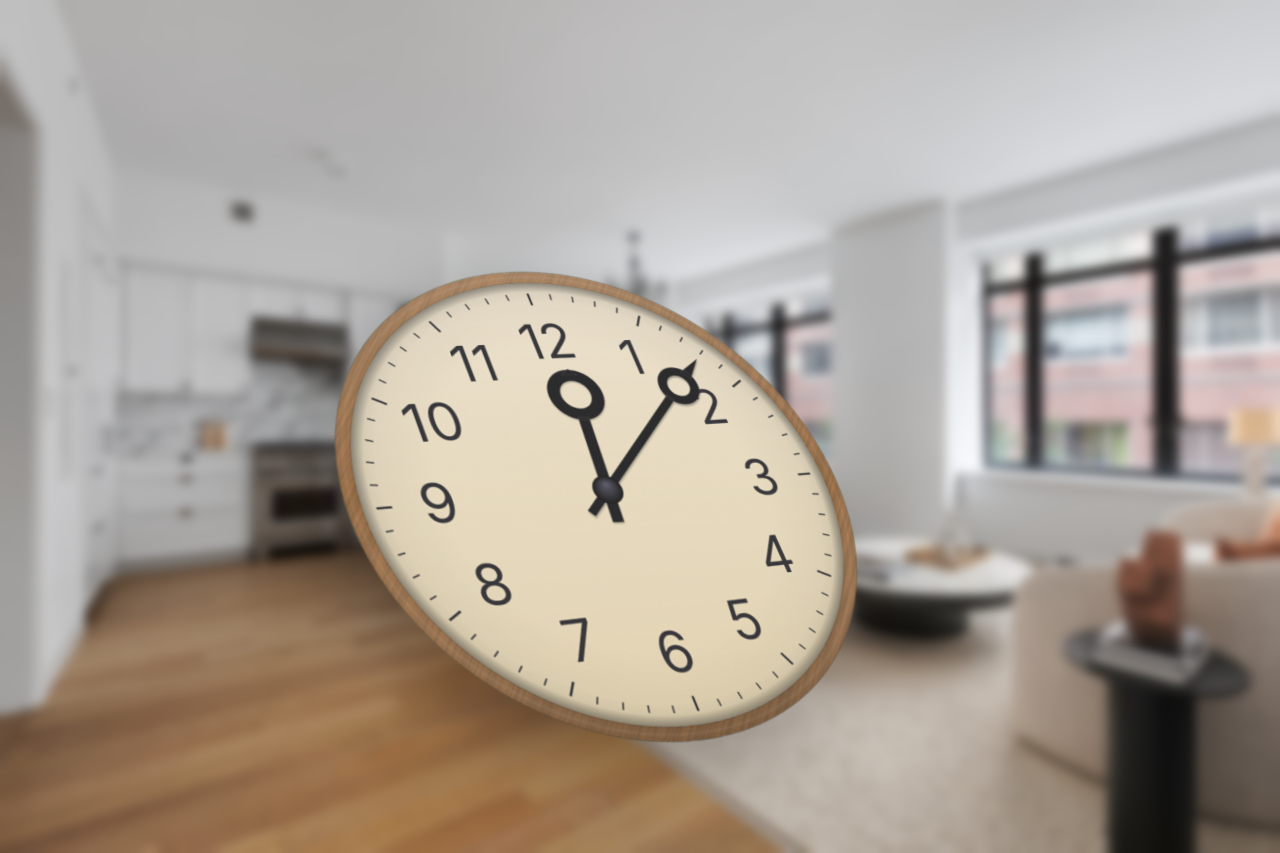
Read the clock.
12:08
